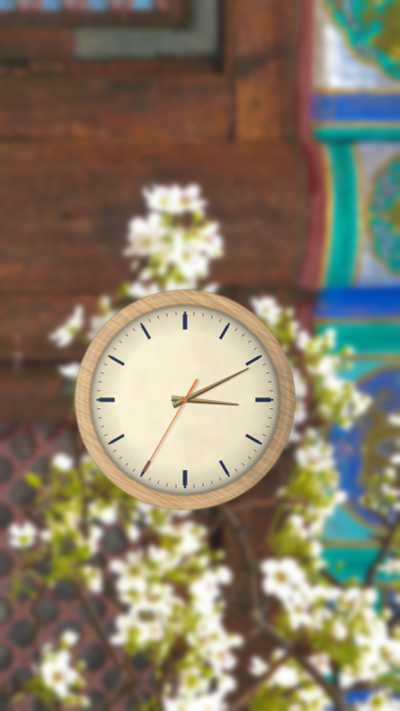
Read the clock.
3:10:35
